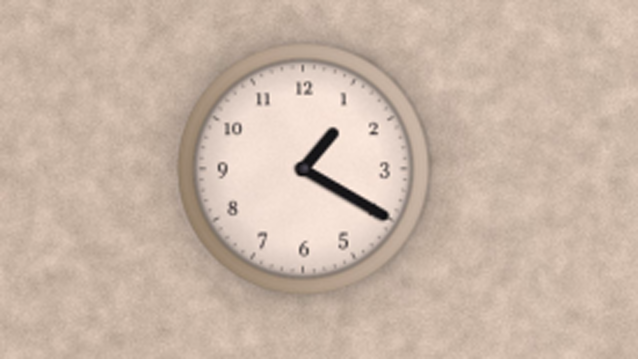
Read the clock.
1:20
